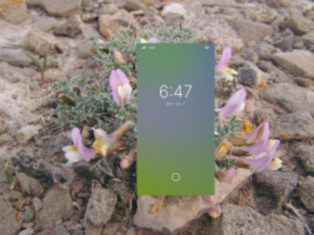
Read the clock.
6:47
